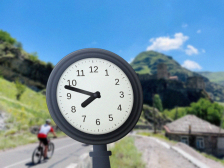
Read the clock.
7:48
